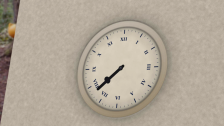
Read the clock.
7:38
